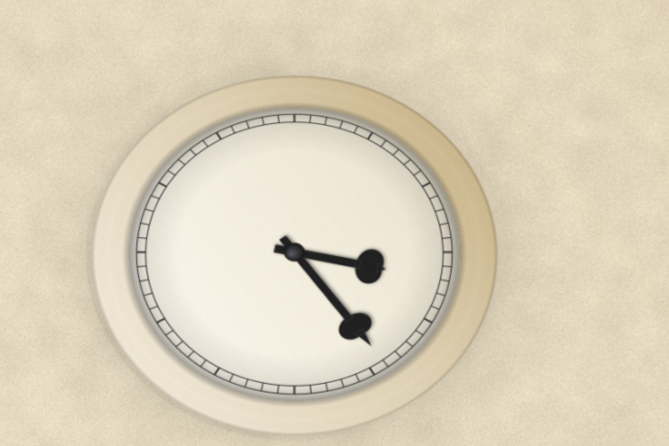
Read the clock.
3:24
